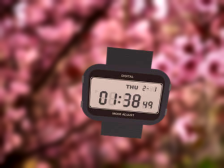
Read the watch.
1:38:49
